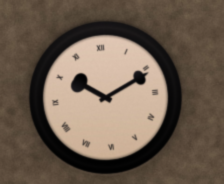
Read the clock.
10:11
